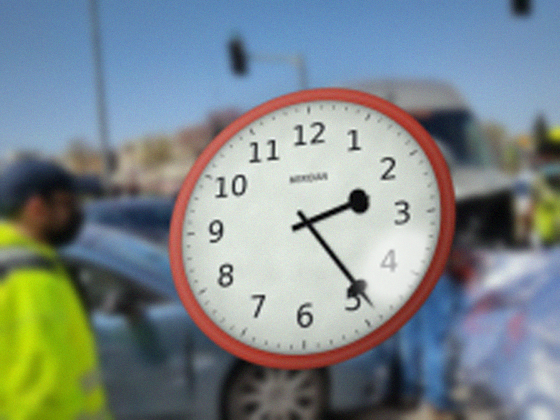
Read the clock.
2:24
